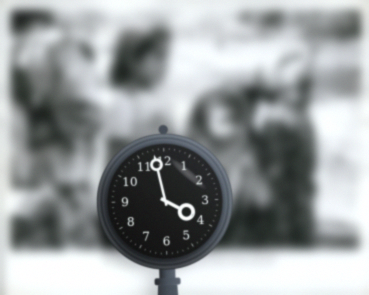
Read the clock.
3:58
